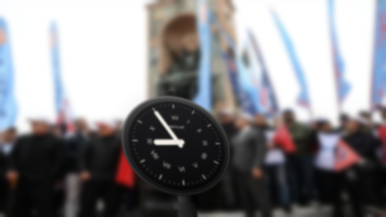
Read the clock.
8:55
